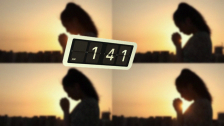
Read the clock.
1:41
